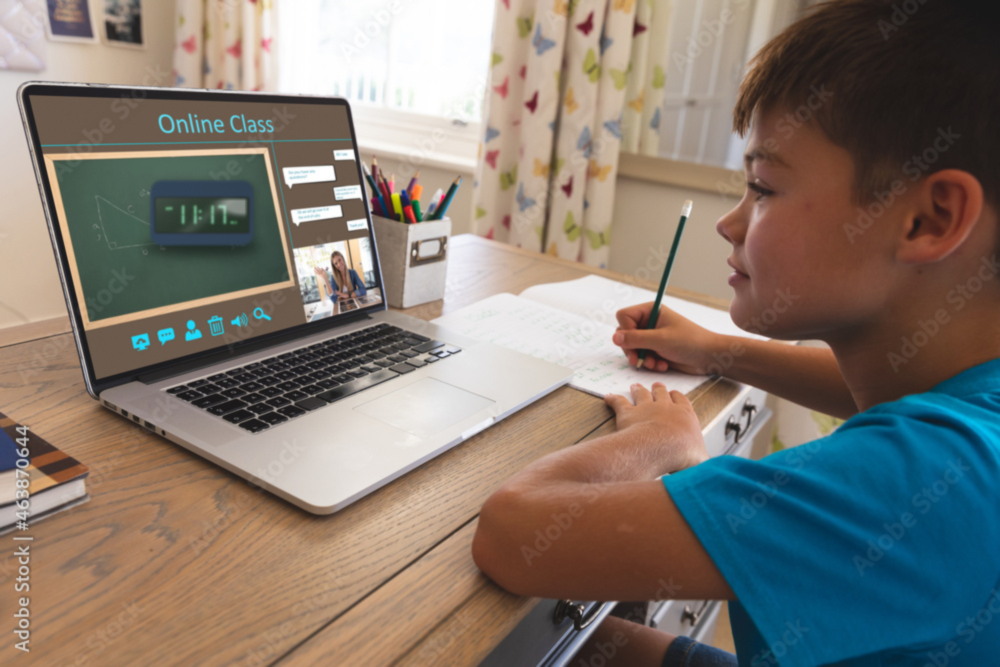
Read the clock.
11:17
